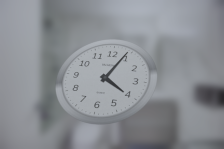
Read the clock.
4:04
